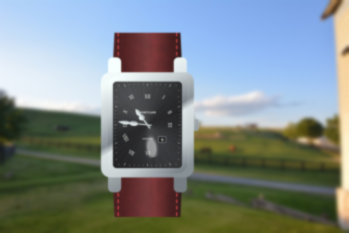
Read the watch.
10:46
